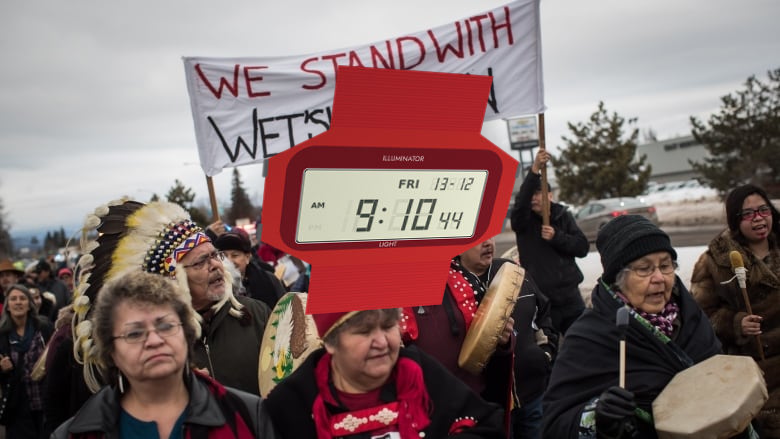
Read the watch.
9:10:44
